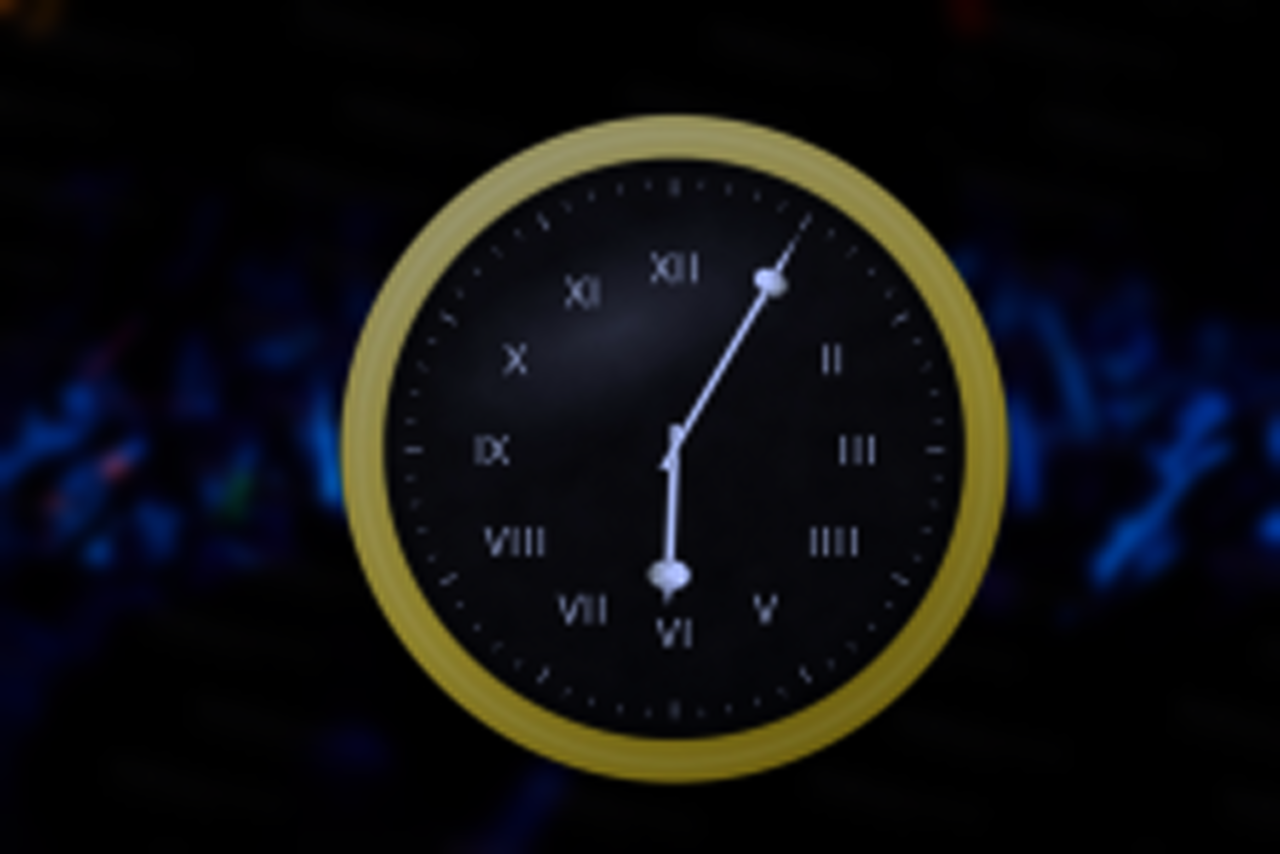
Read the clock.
6:05
